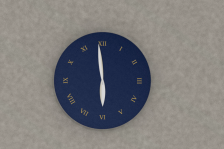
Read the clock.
5:59
